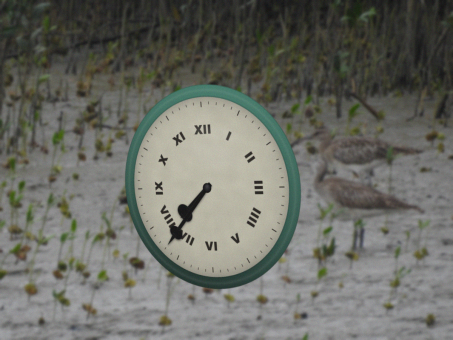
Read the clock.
7:37
